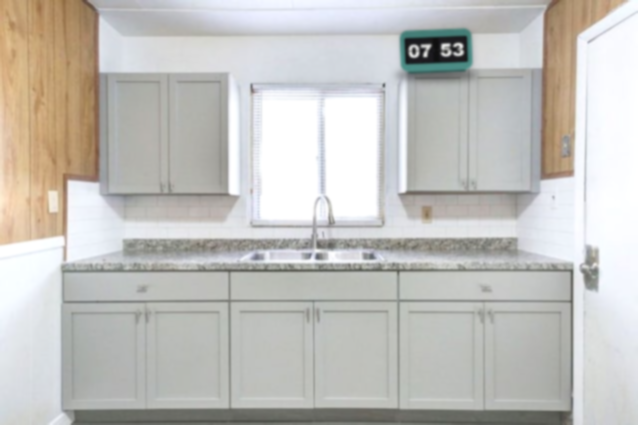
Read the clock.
7:53
